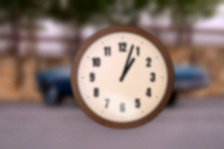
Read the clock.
1:03
